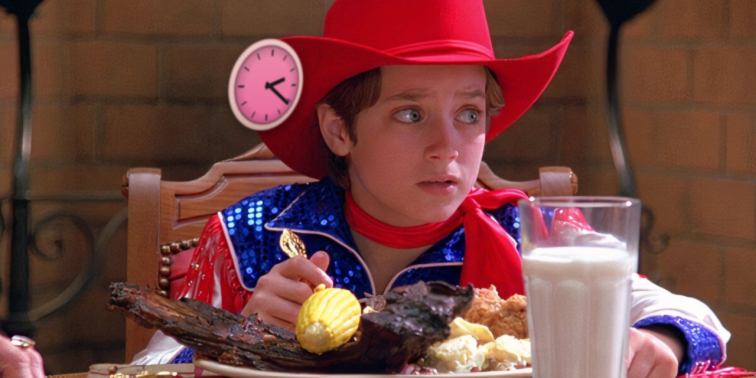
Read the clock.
2:21
